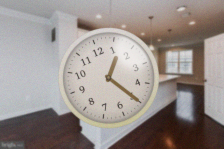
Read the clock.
1:25
